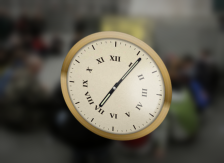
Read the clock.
7:06
